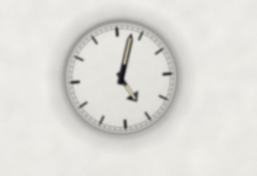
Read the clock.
5:03
